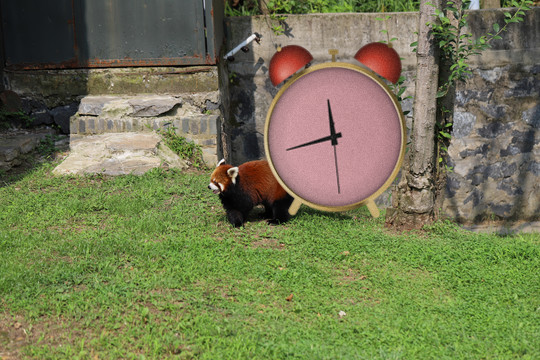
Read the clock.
11:42:29
